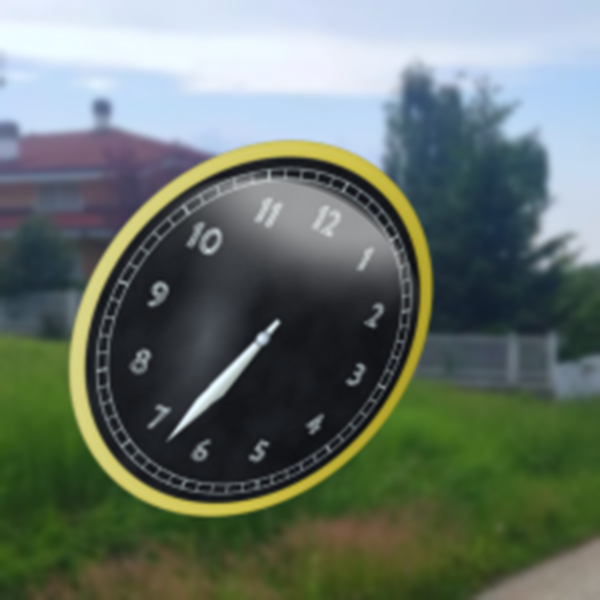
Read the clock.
6:33
